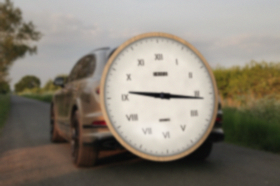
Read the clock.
9:16
